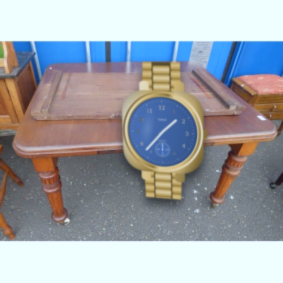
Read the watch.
1:37
